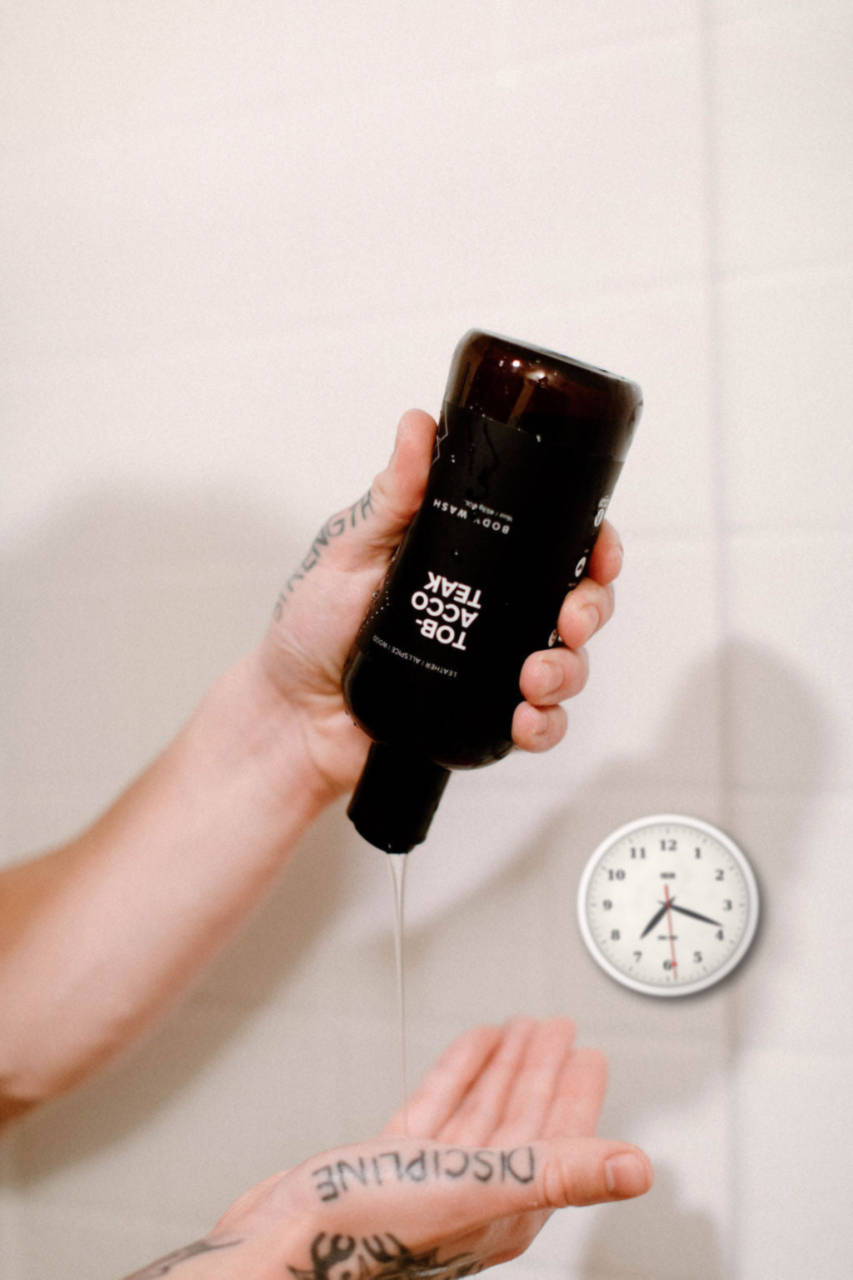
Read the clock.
7:18:29
